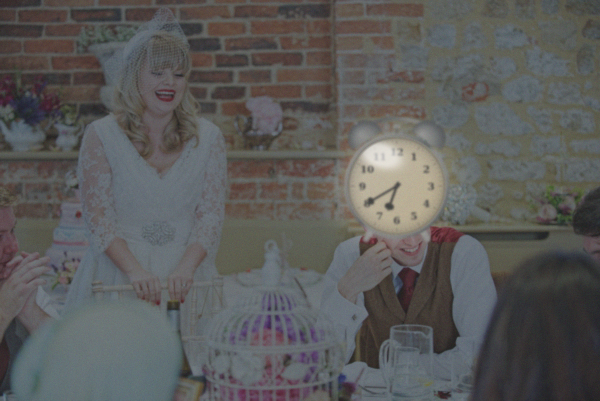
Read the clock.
6:40
